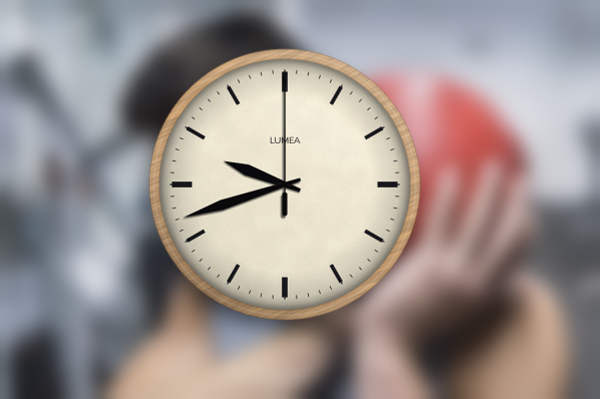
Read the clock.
9:42:00
